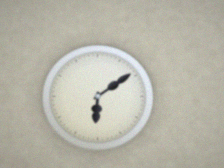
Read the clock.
6:09
